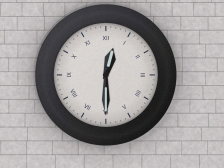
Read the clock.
12:30
